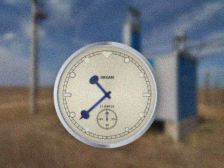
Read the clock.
10:38
